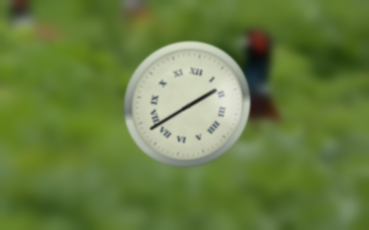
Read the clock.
1:38
